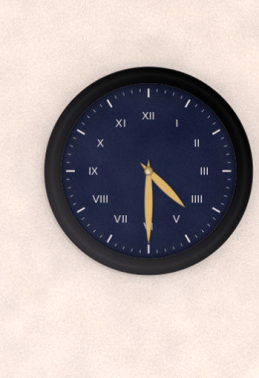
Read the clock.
4:30
